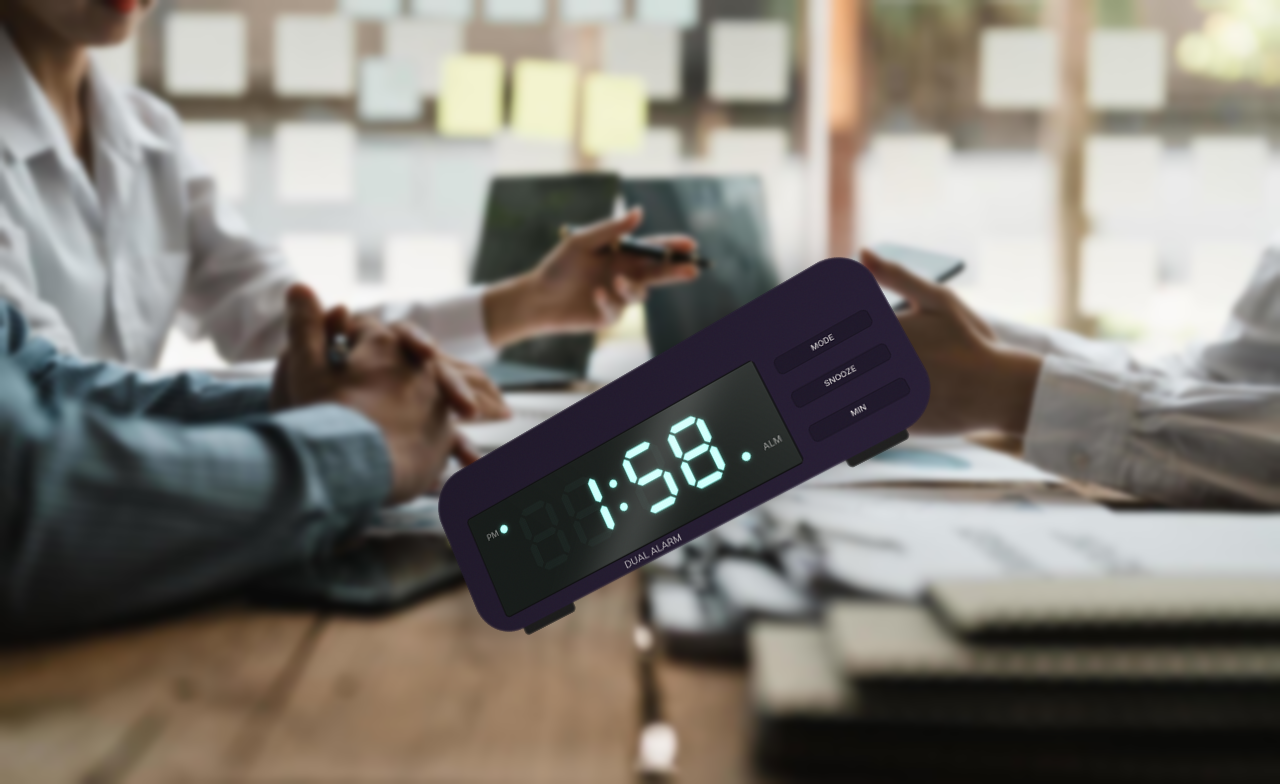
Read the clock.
1:58
